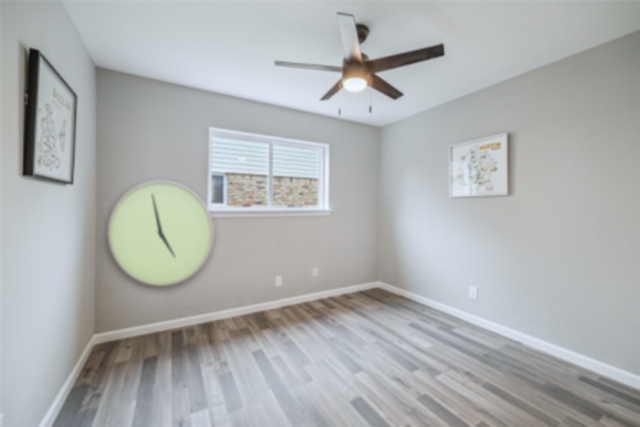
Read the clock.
4:58
